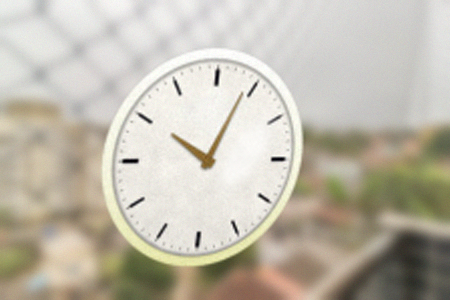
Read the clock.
10:04
